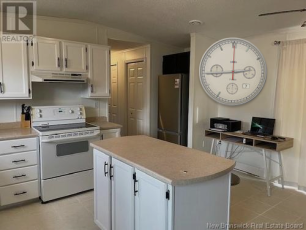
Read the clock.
2:44
